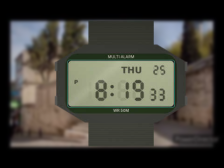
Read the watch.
8:19:33
